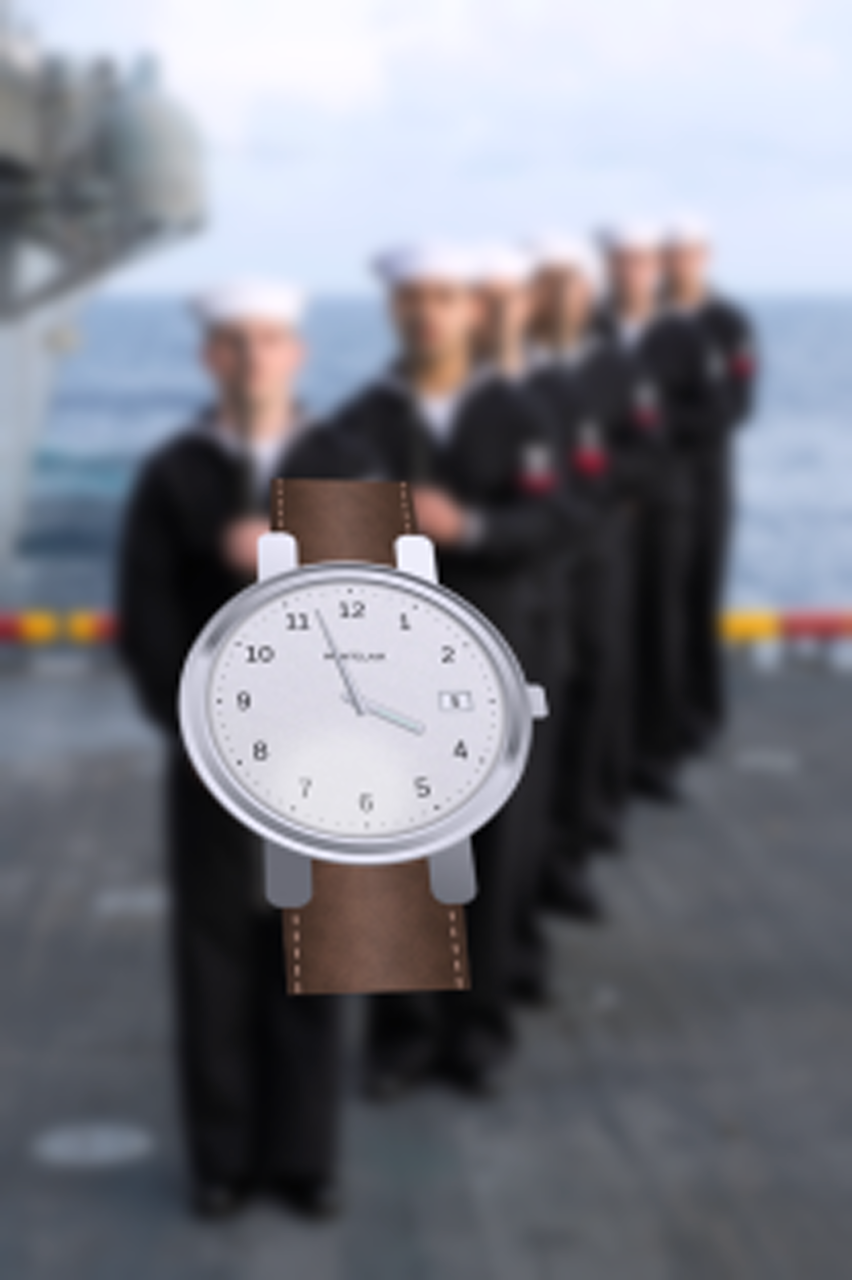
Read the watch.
3:57
